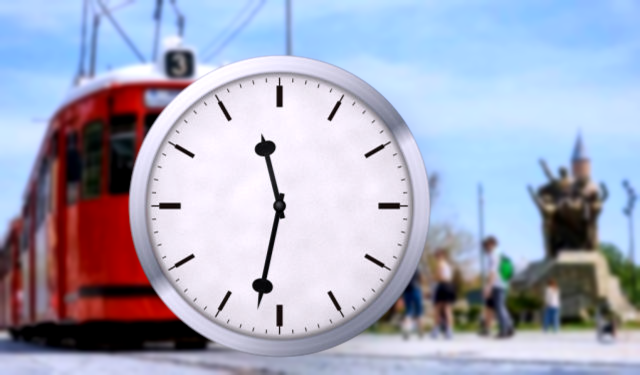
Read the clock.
11:32
